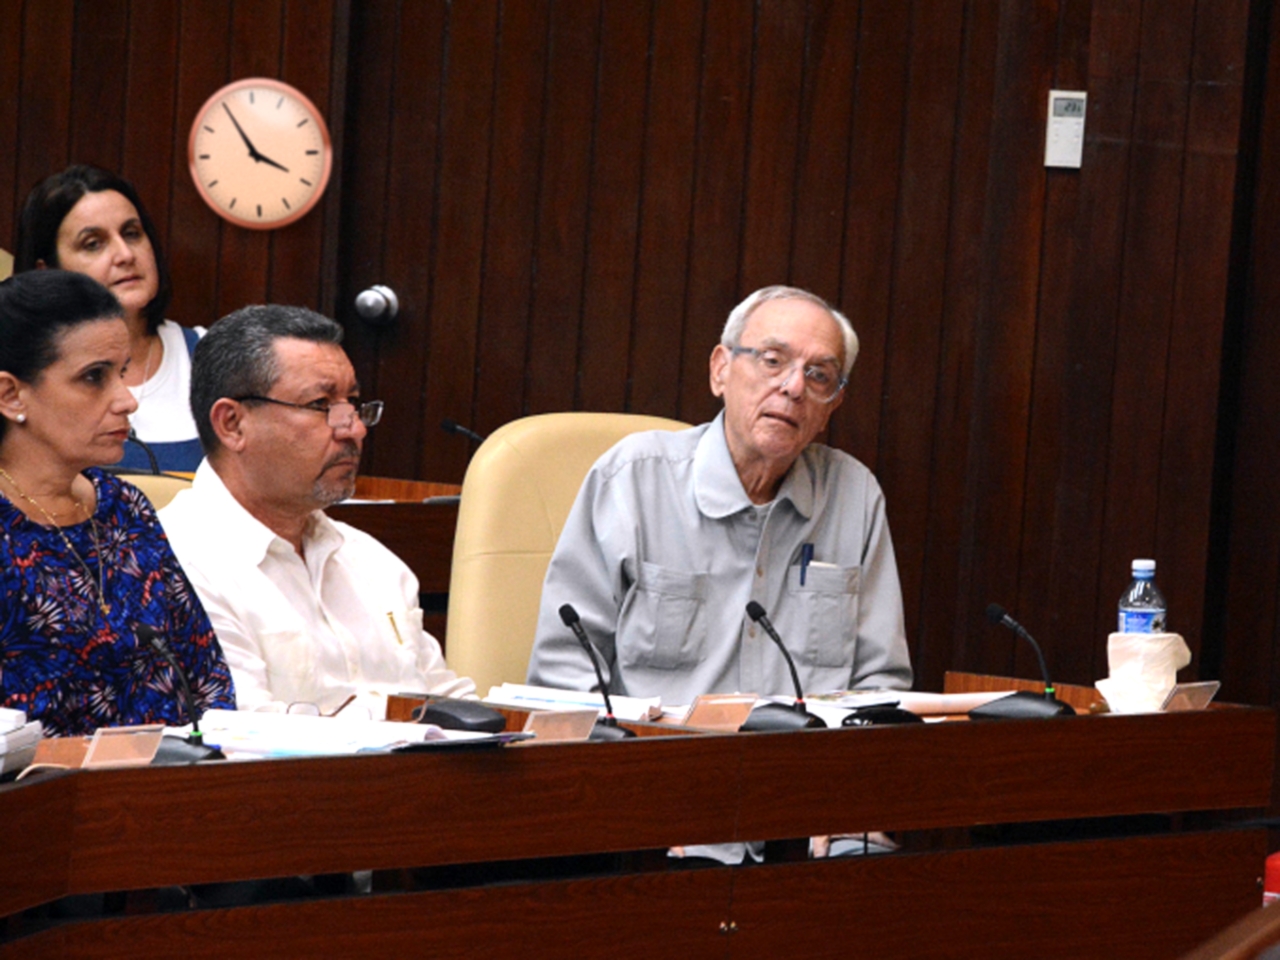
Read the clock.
3:55
